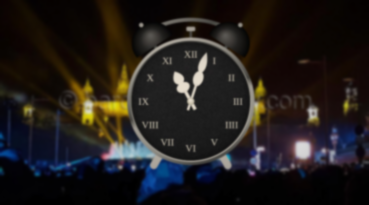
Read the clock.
11:03
